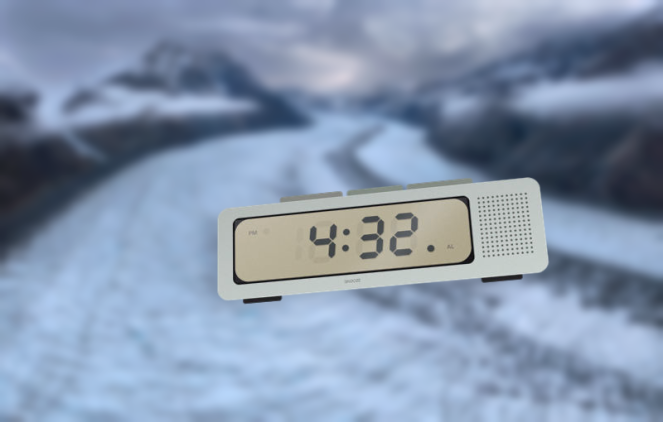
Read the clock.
4:32
